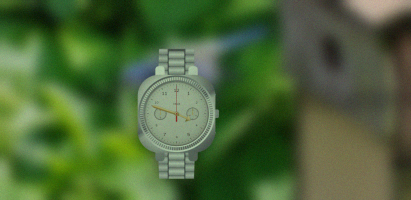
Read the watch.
3:48
